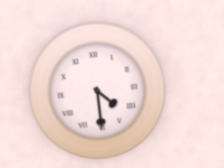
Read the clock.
4:30
